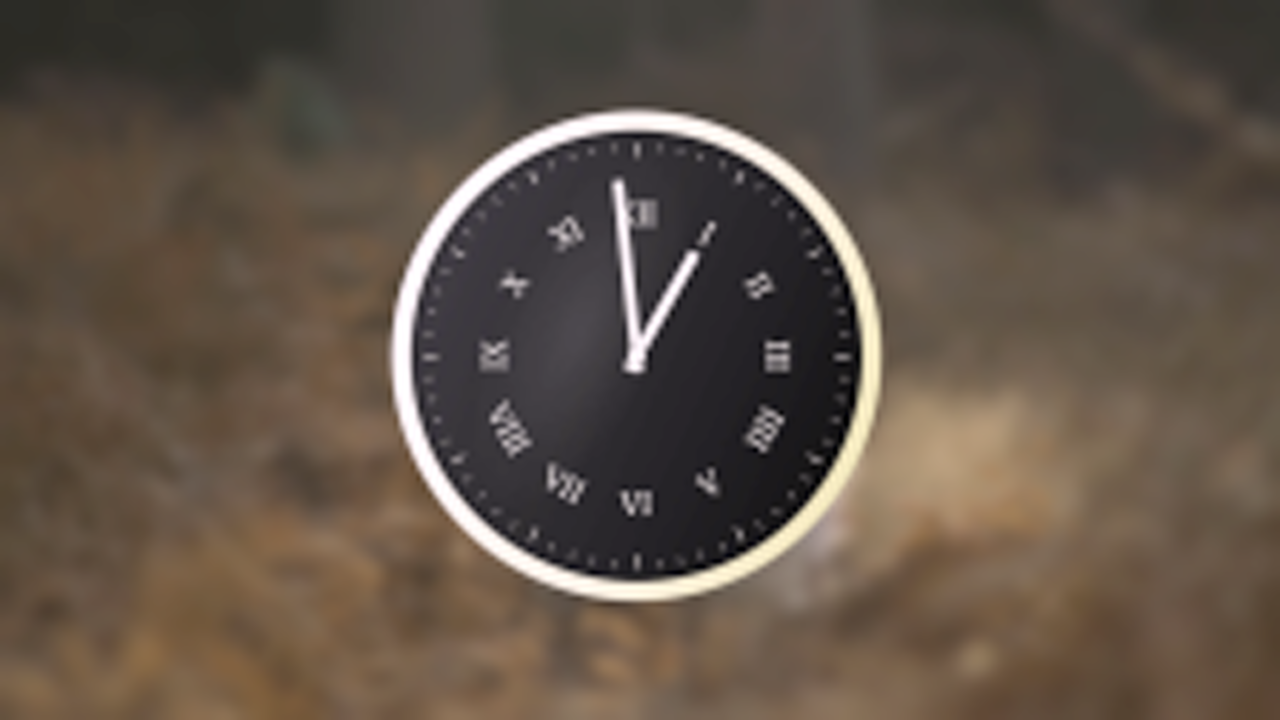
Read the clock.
12:59
